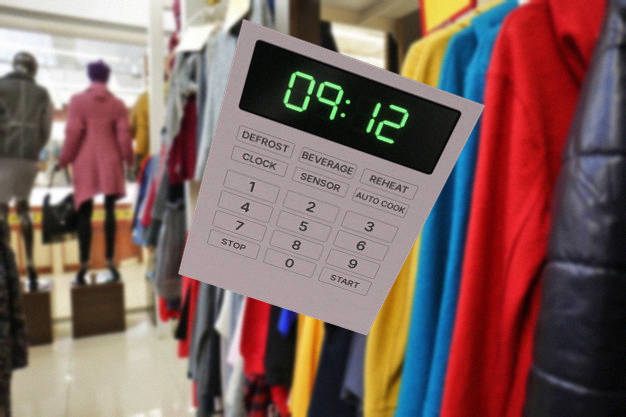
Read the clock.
9:12
